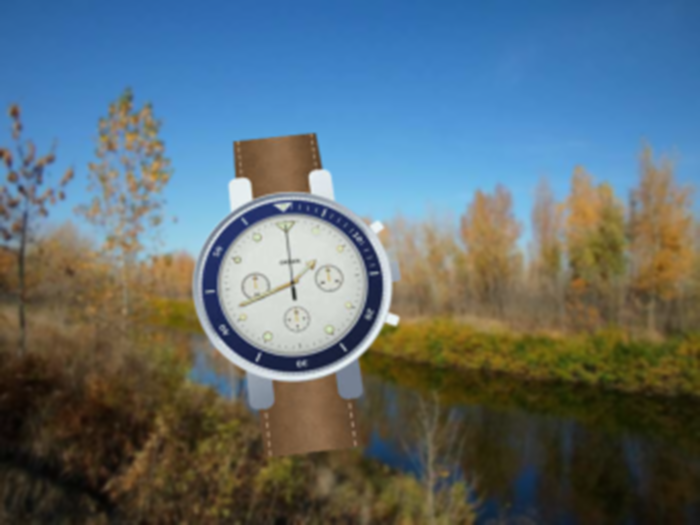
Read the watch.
1:42
